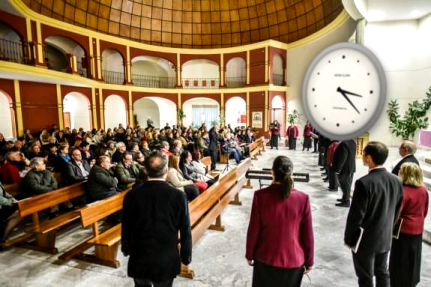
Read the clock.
3:22
